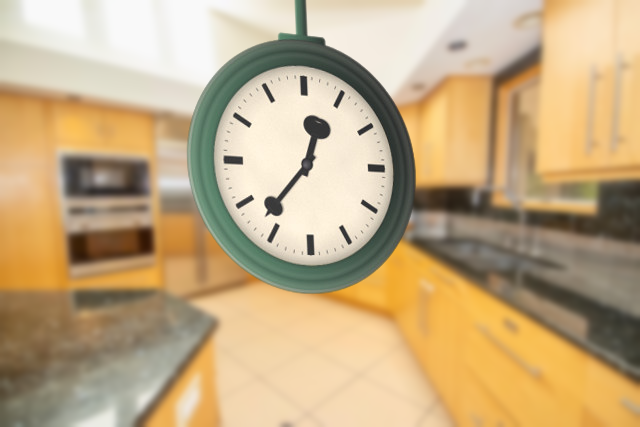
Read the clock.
12:37
